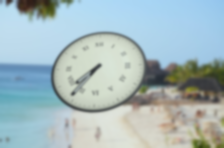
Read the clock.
7:36
